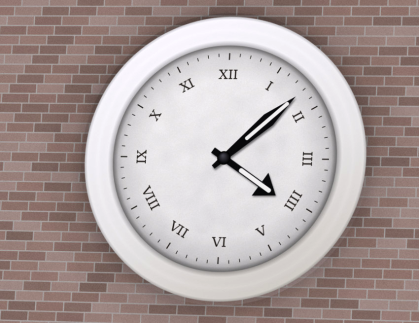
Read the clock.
4:08
